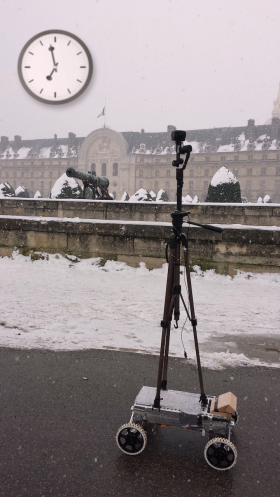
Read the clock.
6:58
